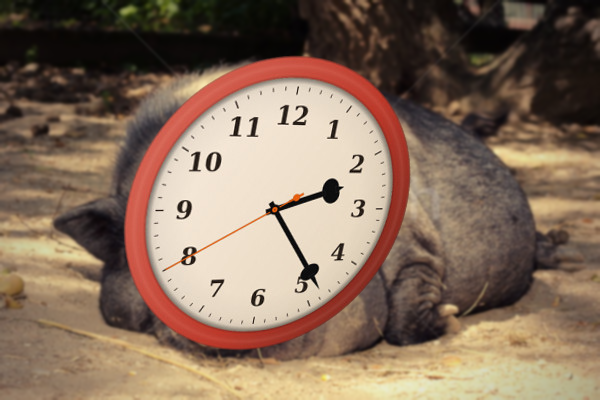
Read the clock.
2:23:40
